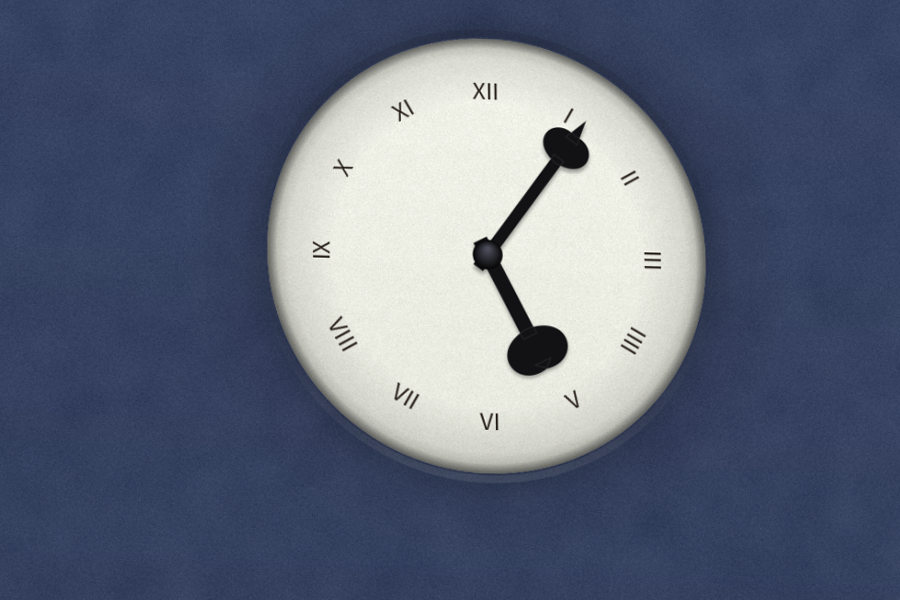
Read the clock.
5:06
